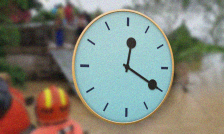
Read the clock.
12:20
